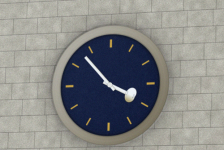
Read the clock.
3:53
